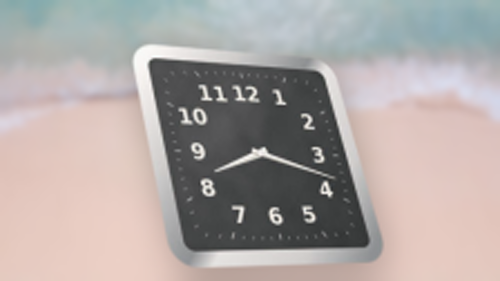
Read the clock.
8:18
